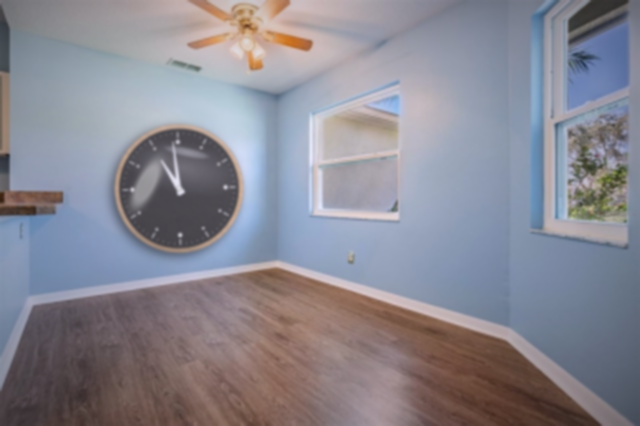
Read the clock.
10:59
